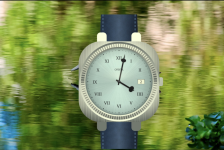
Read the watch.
4:02
